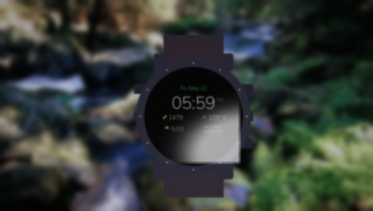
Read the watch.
5:59
